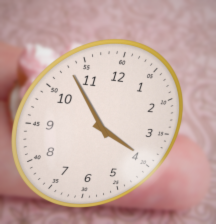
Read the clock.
3:53
